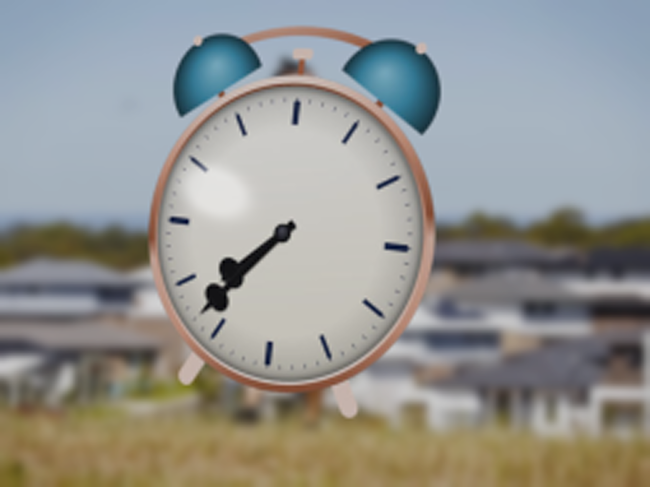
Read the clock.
7:37
